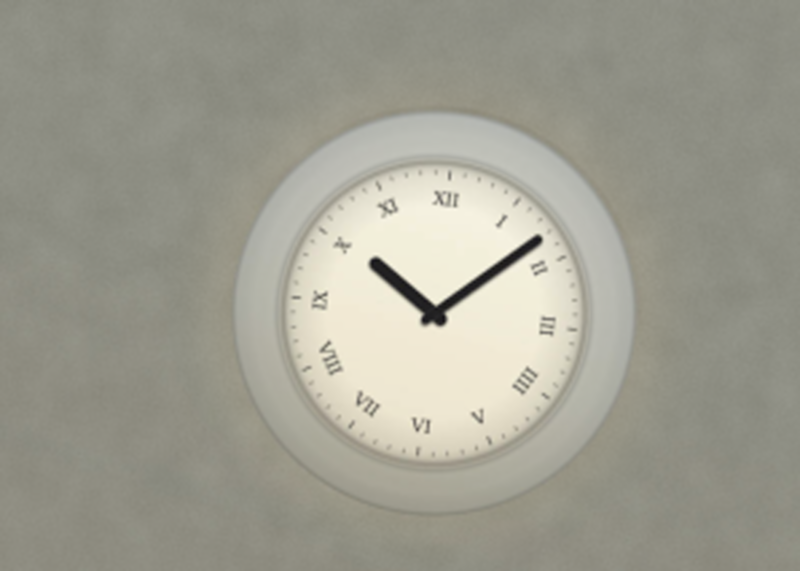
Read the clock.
10:08
